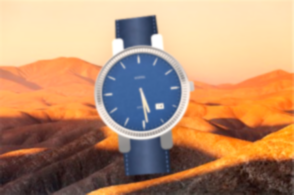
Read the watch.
5:29
